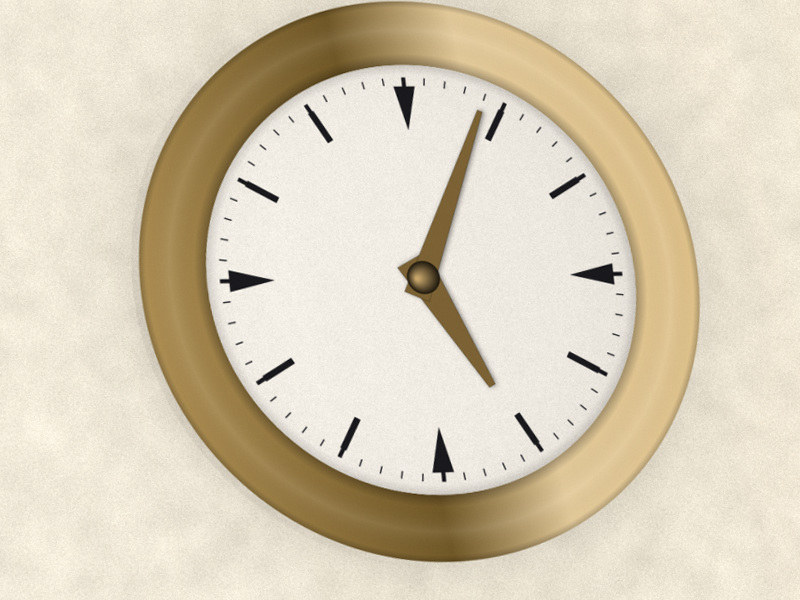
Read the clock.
5:04
